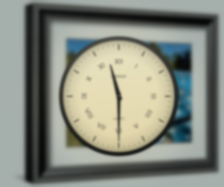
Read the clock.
11:30
